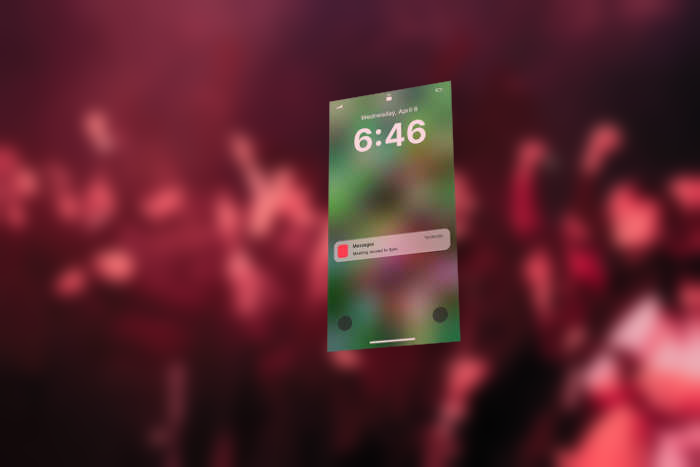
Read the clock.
6:46
